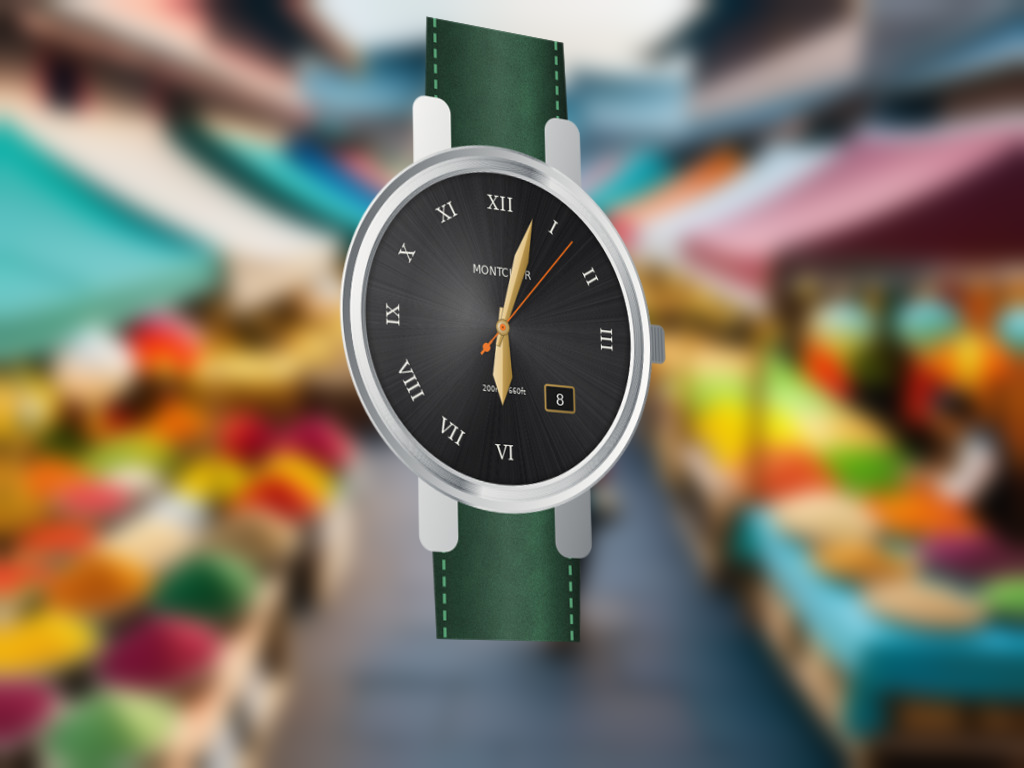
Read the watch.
6:03:07
